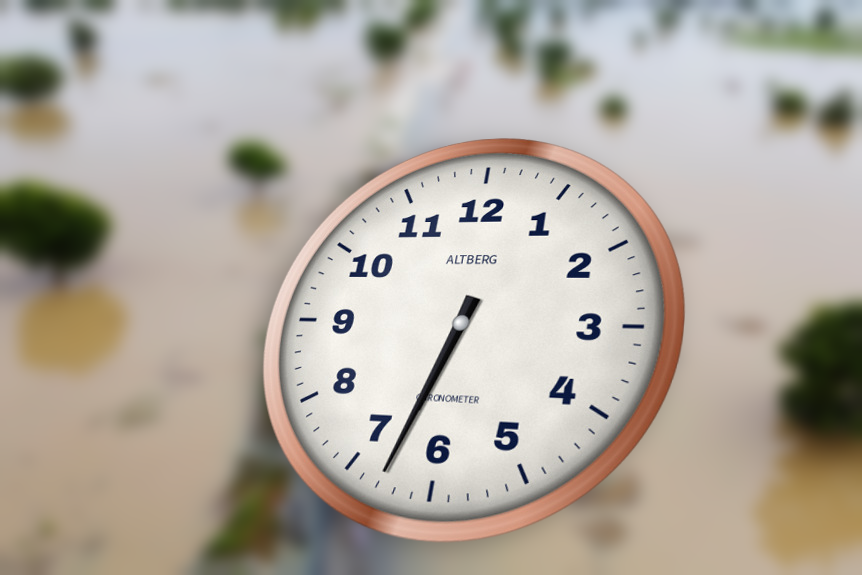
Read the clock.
6:33
